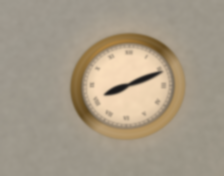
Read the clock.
8:11
